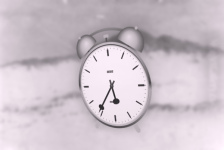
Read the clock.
5:36
